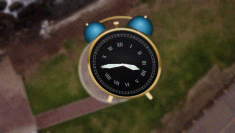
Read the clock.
3:45
